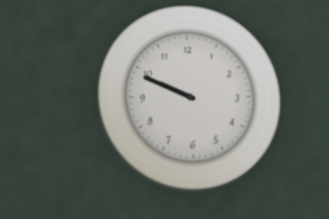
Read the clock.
9:49
